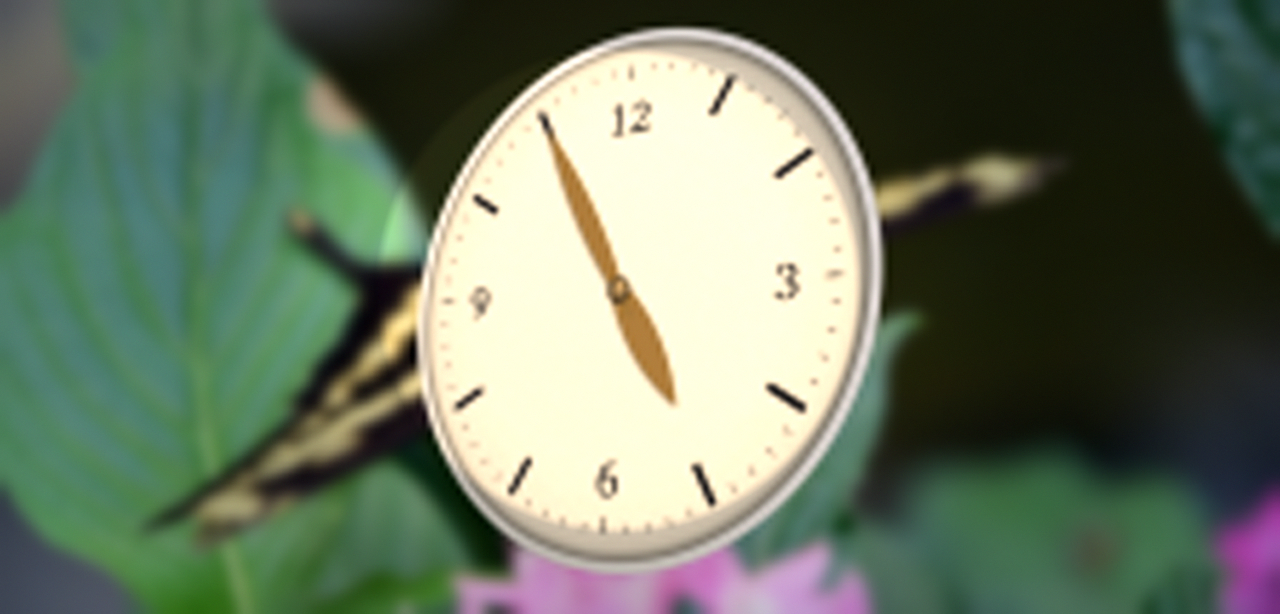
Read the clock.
4:55
